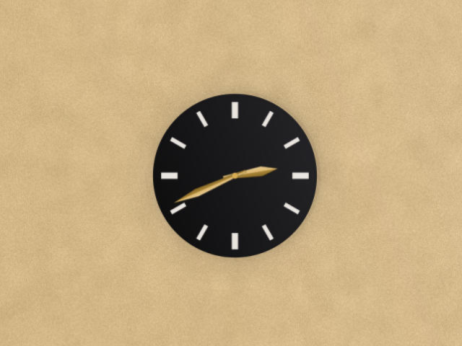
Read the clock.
2:41
